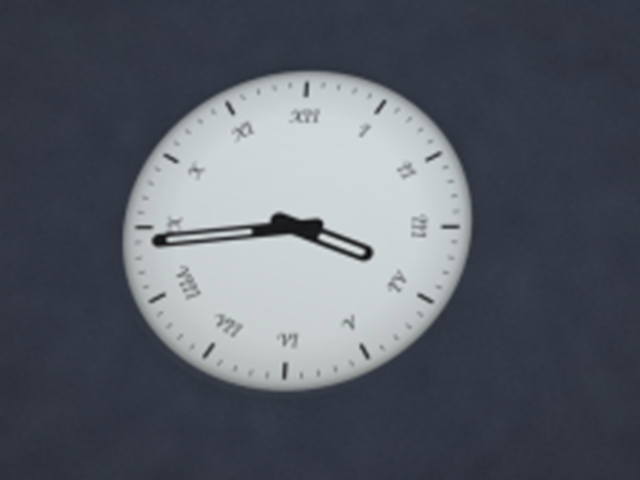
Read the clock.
3:44
